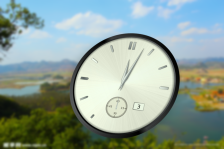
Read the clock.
12:03
